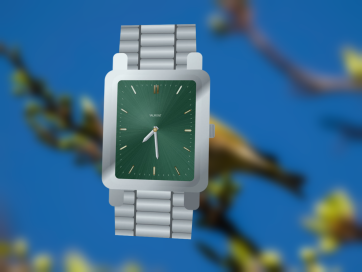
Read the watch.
7:29
